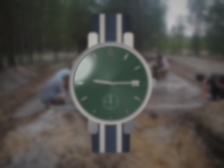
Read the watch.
9:15
